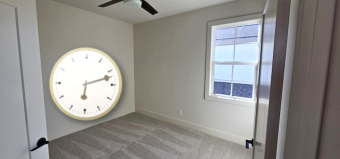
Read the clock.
6:12
